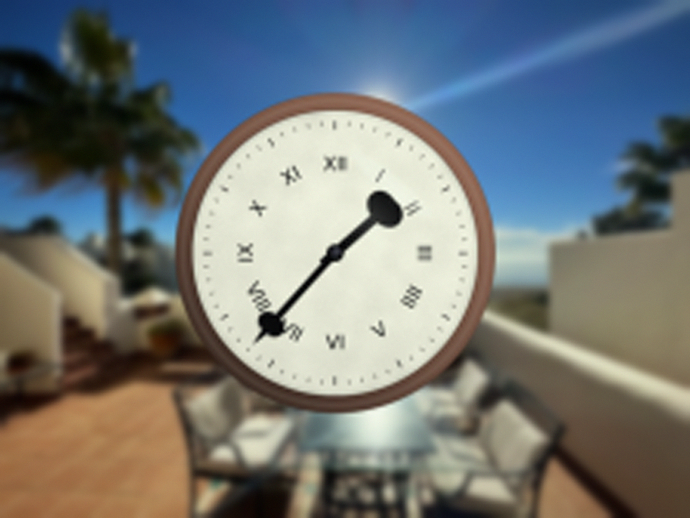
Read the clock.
1:37
